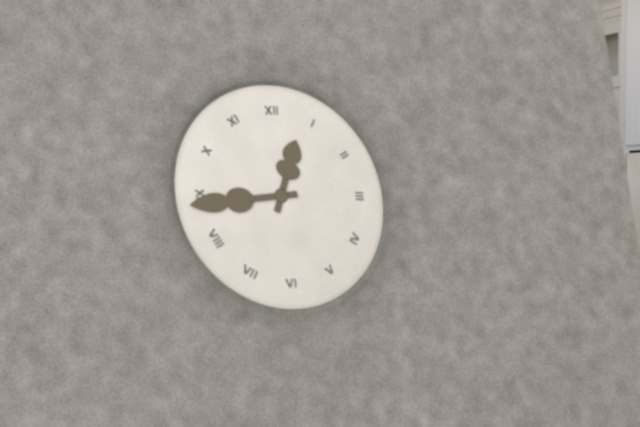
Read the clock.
12:44
